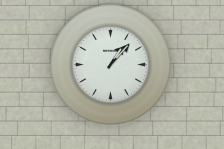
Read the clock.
1:07
